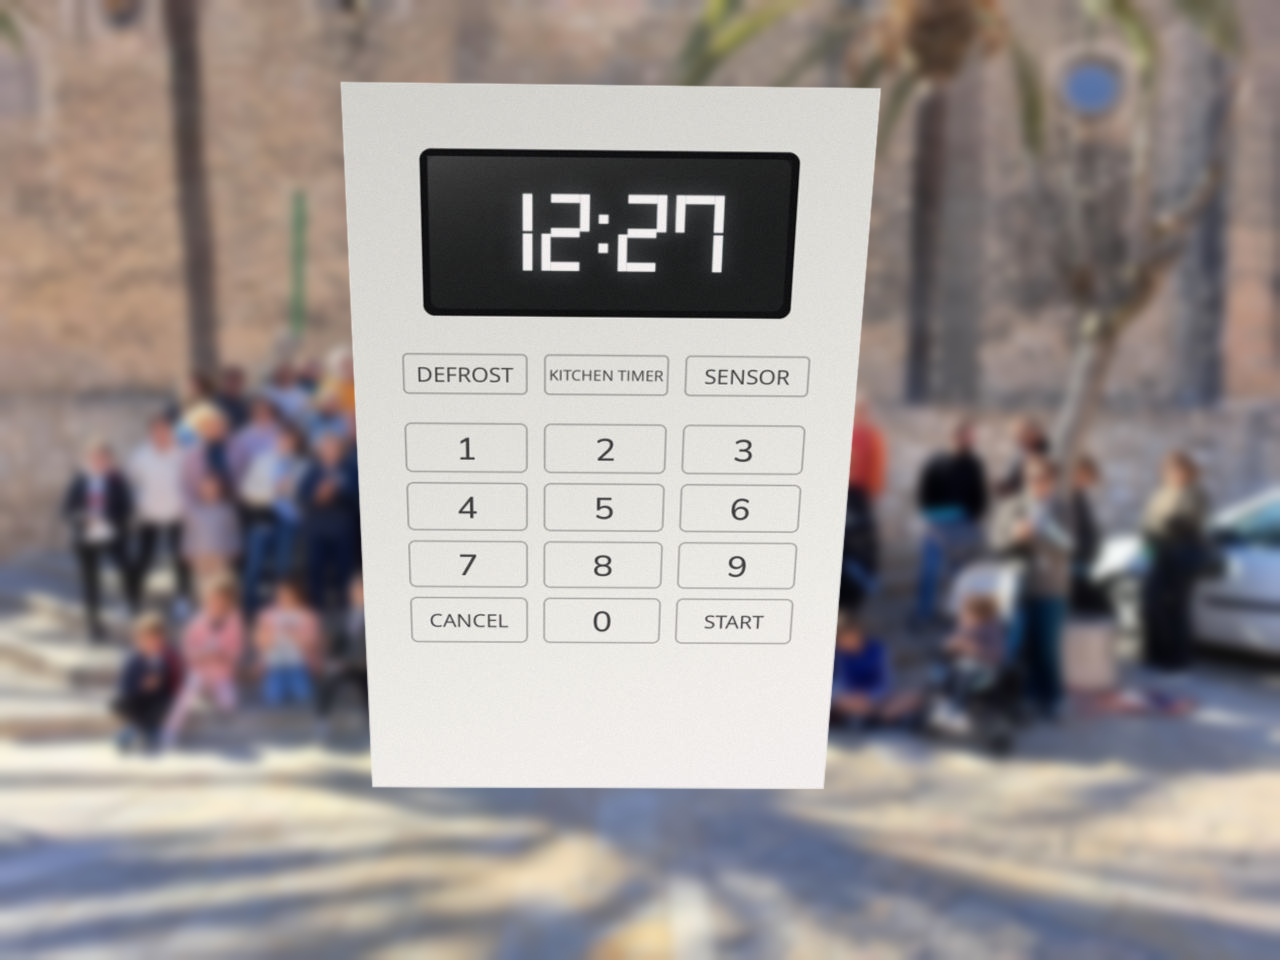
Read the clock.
12:27
